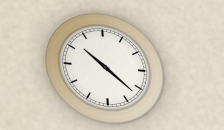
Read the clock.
10:22
